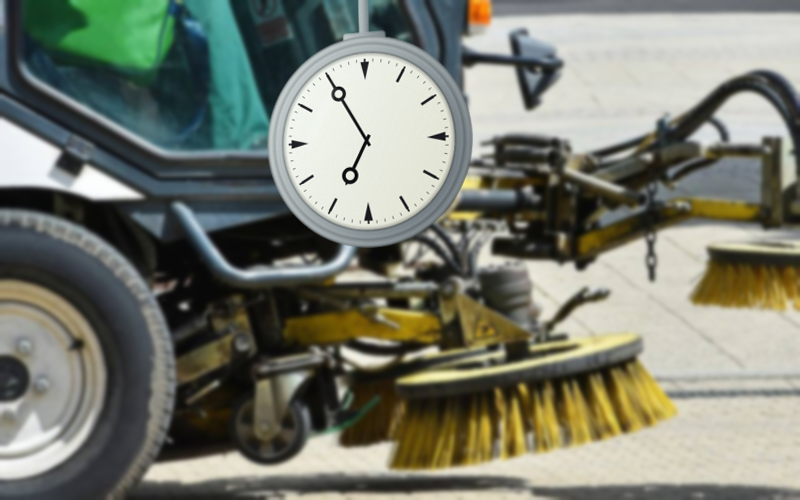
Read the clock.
6:55
